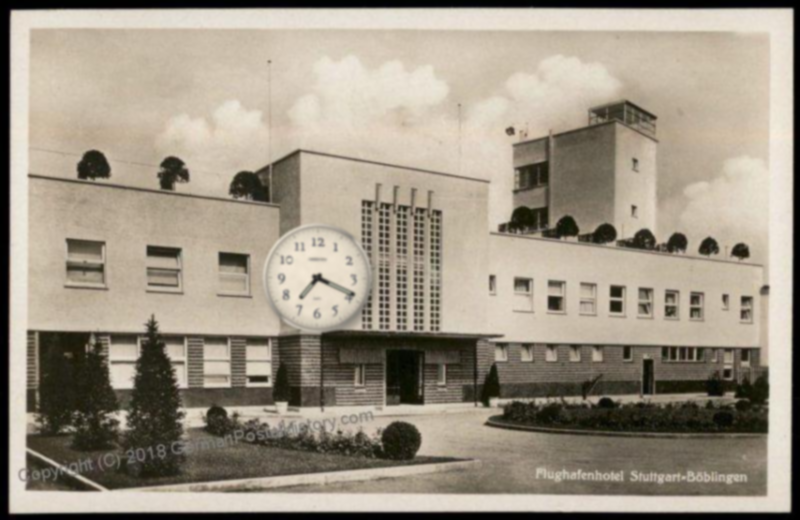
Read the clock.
7:19
